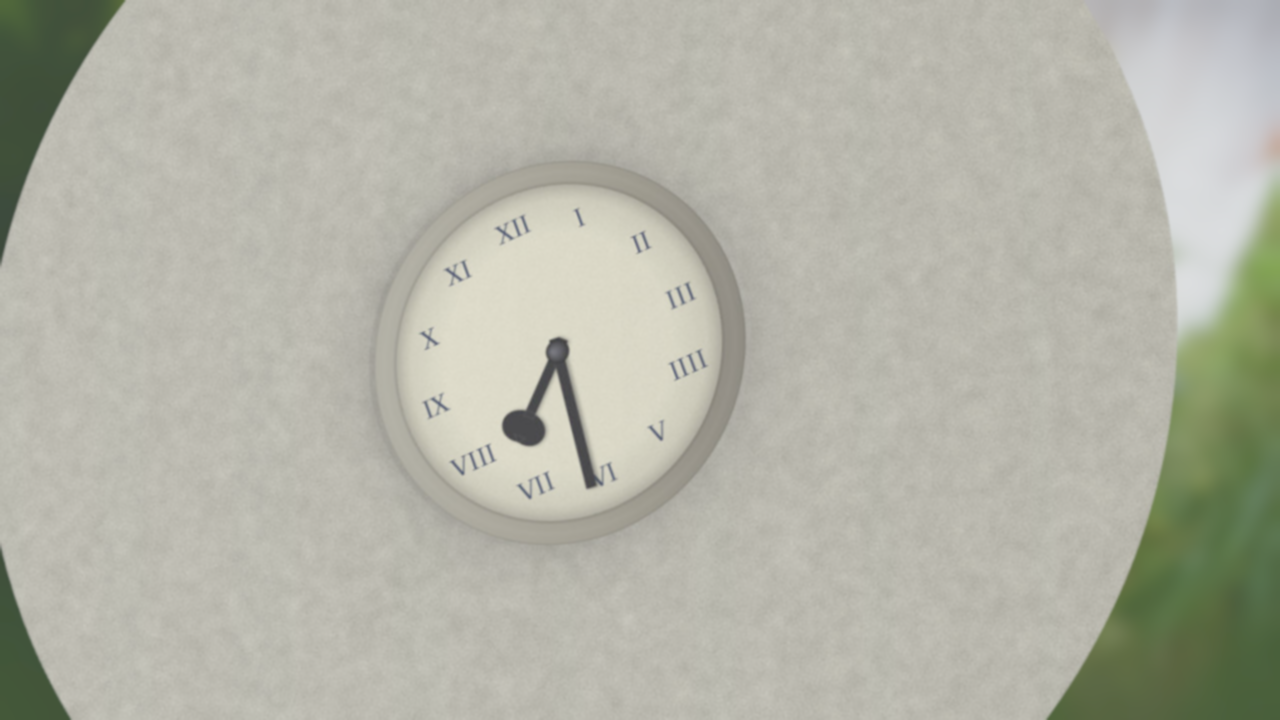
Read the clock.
7:31
